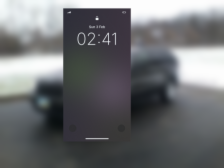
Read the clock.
2:41
